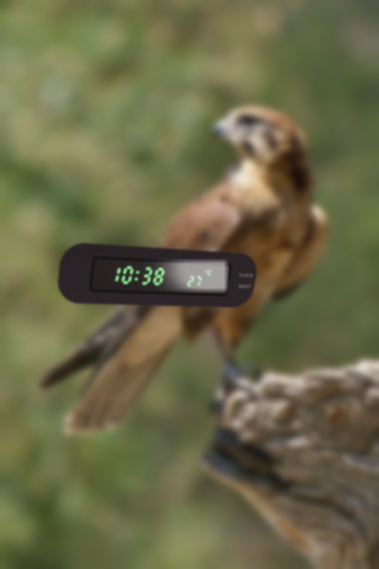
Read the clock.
10:38
